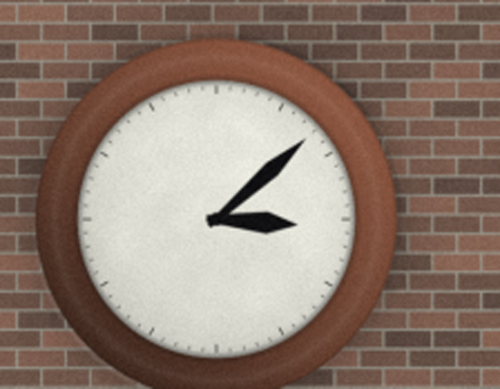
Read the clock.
3:08
